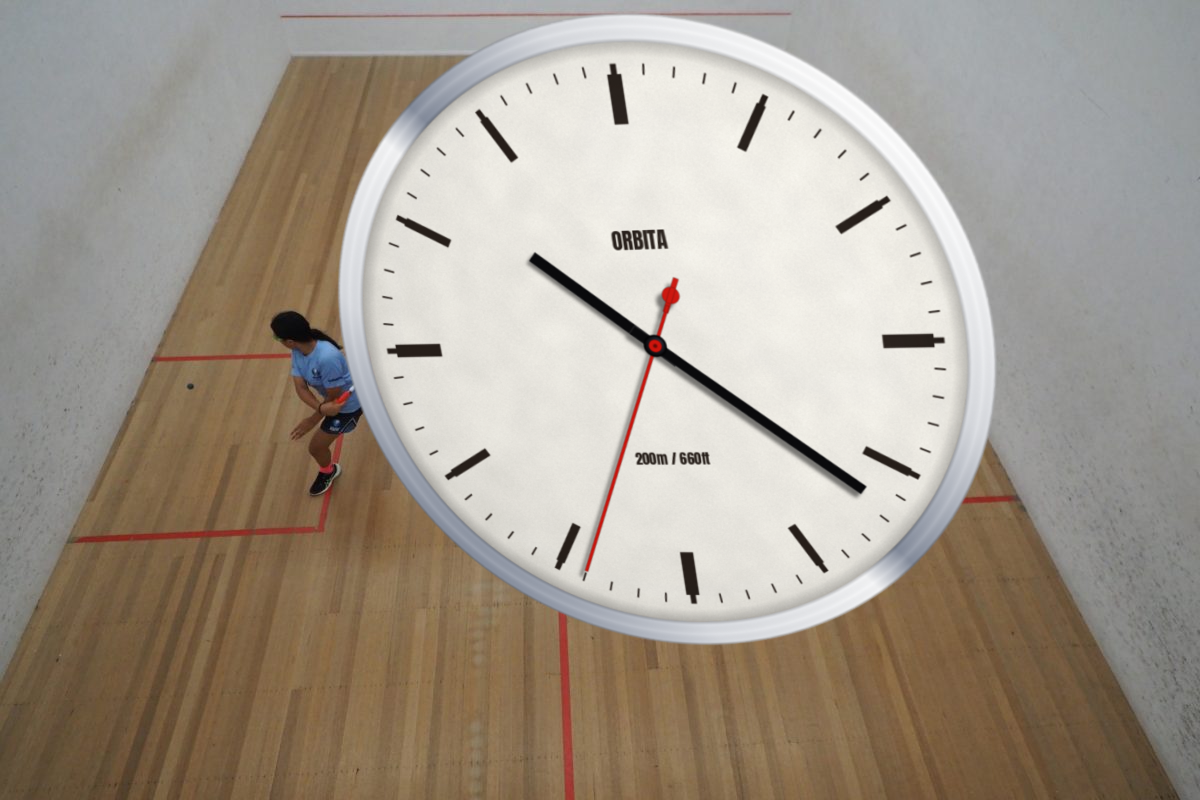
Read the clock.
10:21:34
